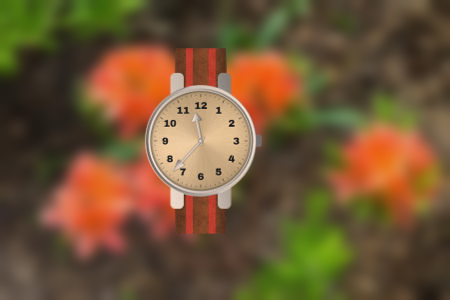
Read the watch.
11:37
